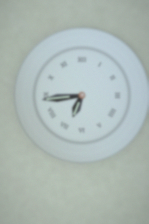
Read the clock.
6:44
